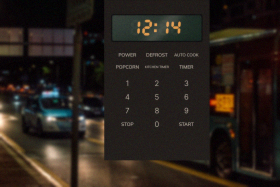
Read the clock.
12:14
